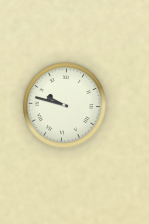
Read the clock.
9:47
